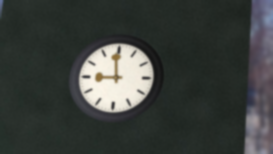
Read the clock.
8:59
